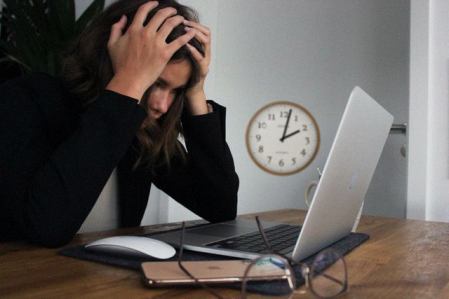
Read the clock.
2:02
